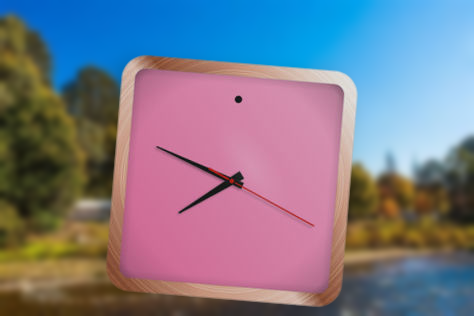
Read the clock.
7:48:19
